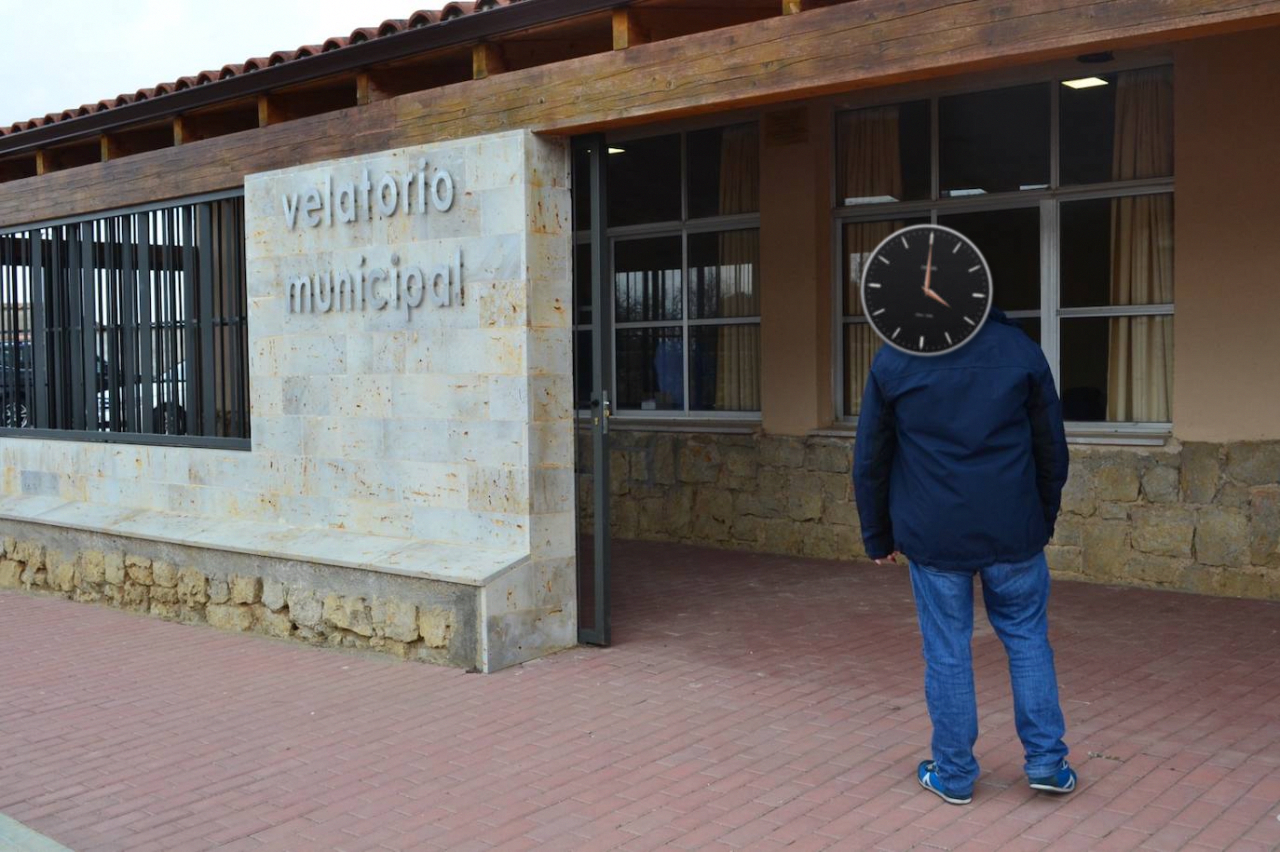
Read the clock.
4:00
